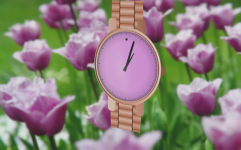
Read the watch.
1:03
